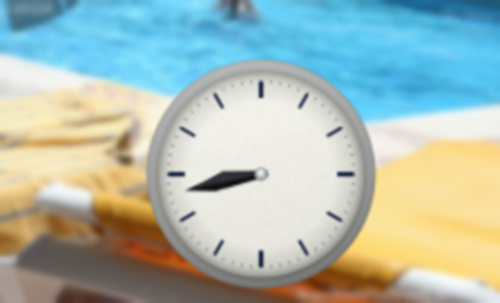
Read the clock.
8:43
